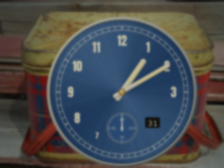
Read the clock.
1:10
